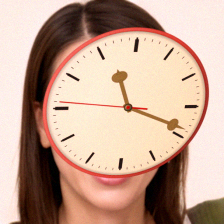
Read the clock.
11:18:46
